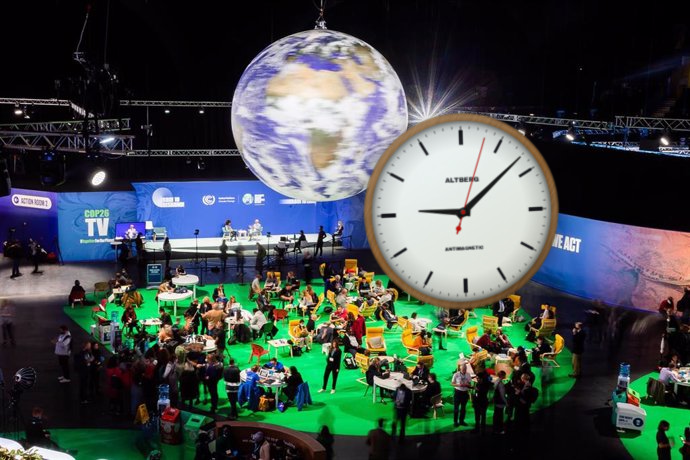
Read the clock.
9:08:03
